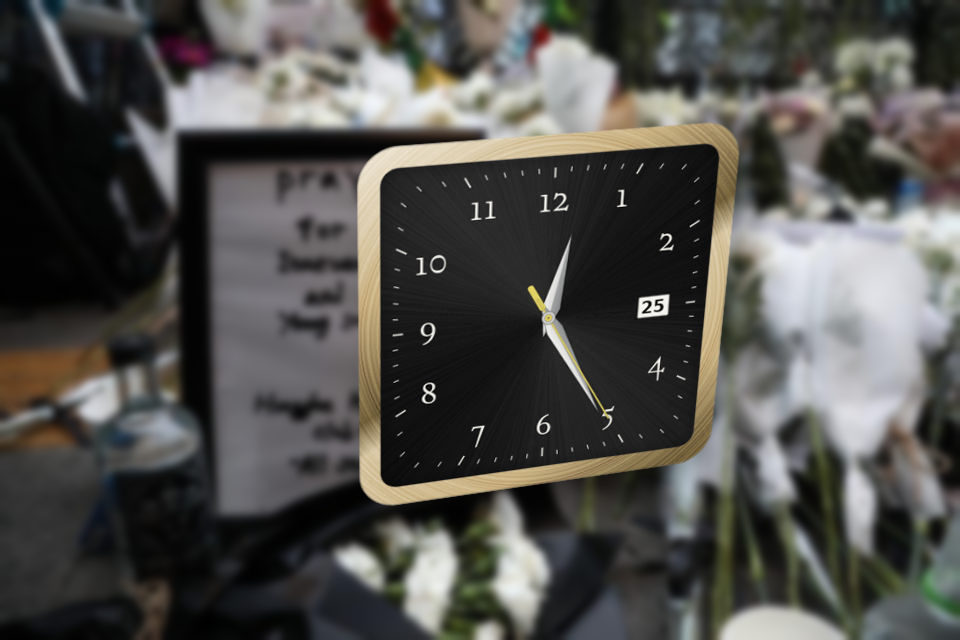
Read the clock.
12:25:25
